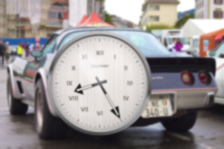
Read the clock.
8:25
